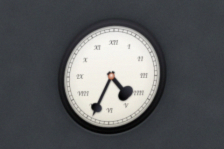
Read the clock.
4:34
